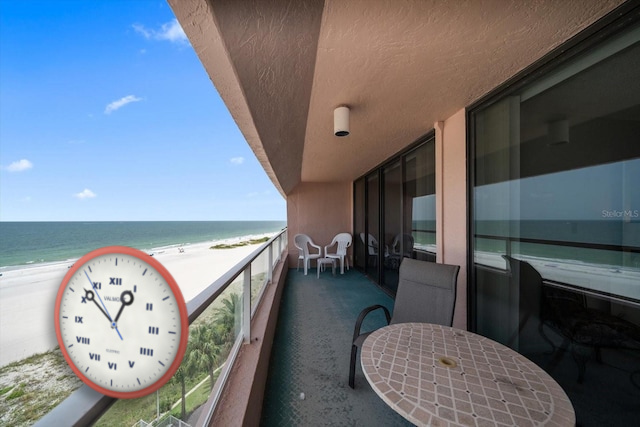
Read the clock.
12:51:54
